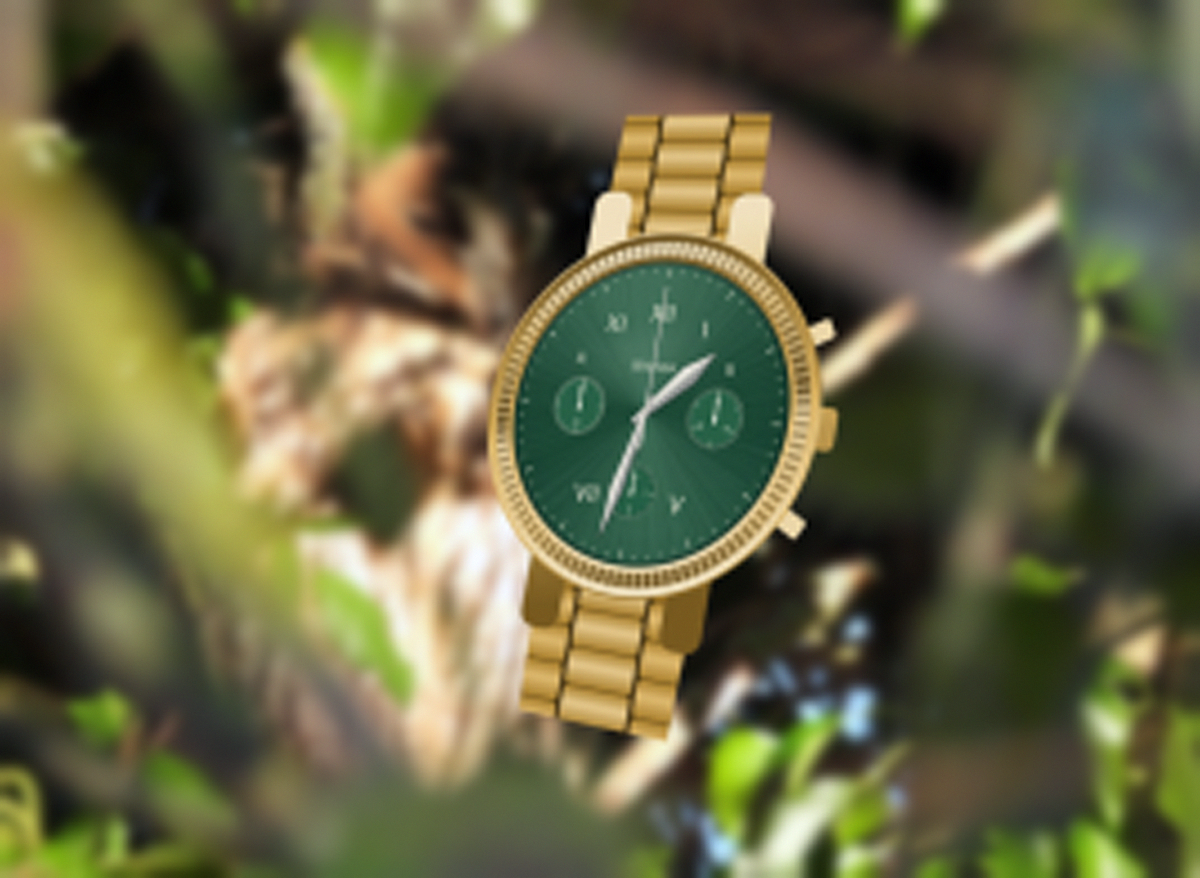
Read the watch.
1:32
